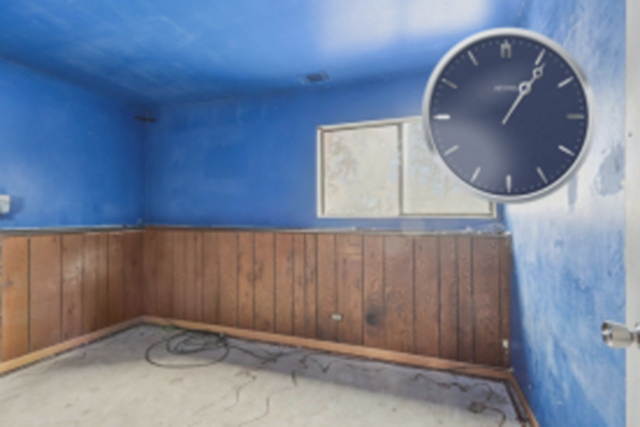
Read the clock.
1:06
